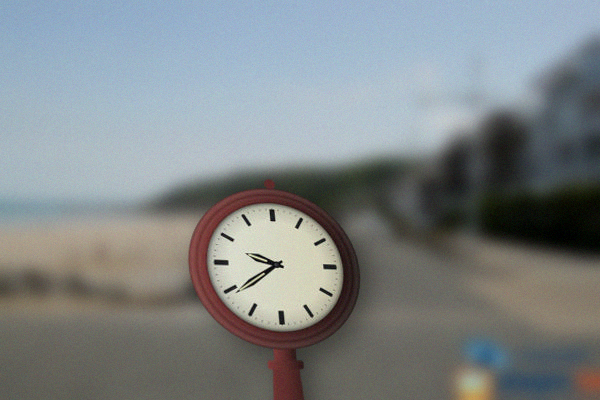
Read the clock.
9:39
